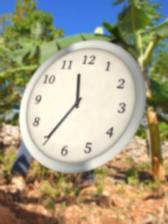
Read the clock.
11:35
